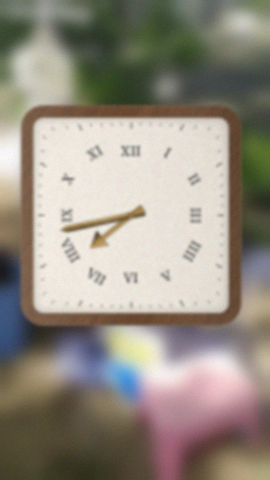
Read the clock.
7:43
